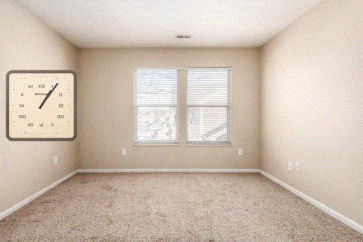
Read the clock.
1:06
